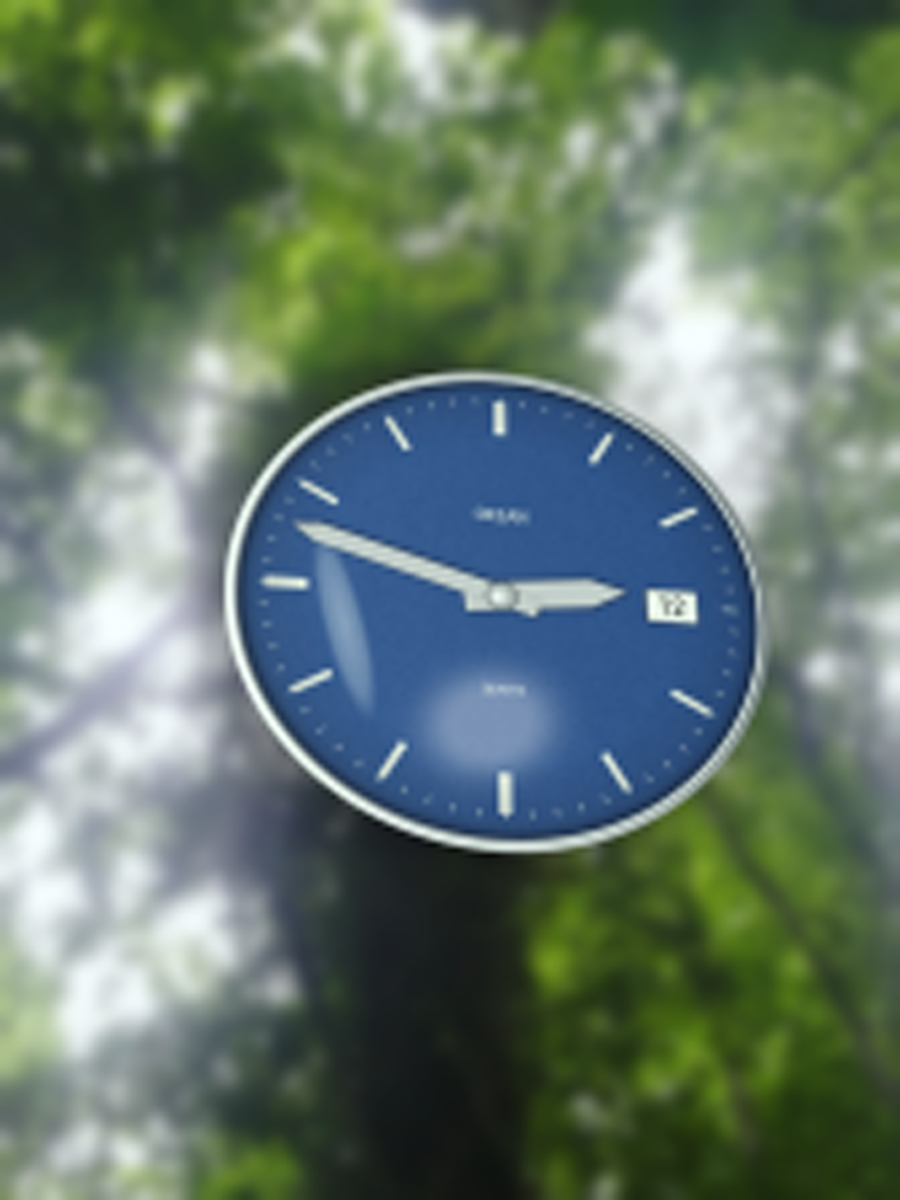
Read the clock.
2:48
